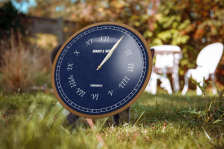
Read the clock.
1:05
